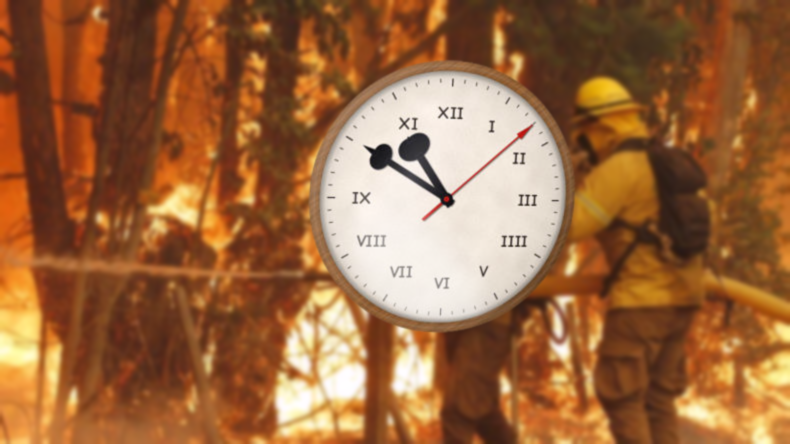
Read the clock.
10:50:08
